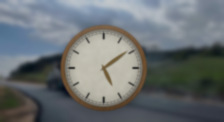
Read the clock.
5:09
